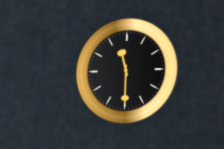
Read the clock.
11:30
